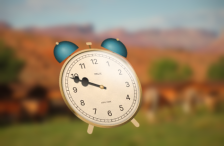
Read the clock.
9:49
